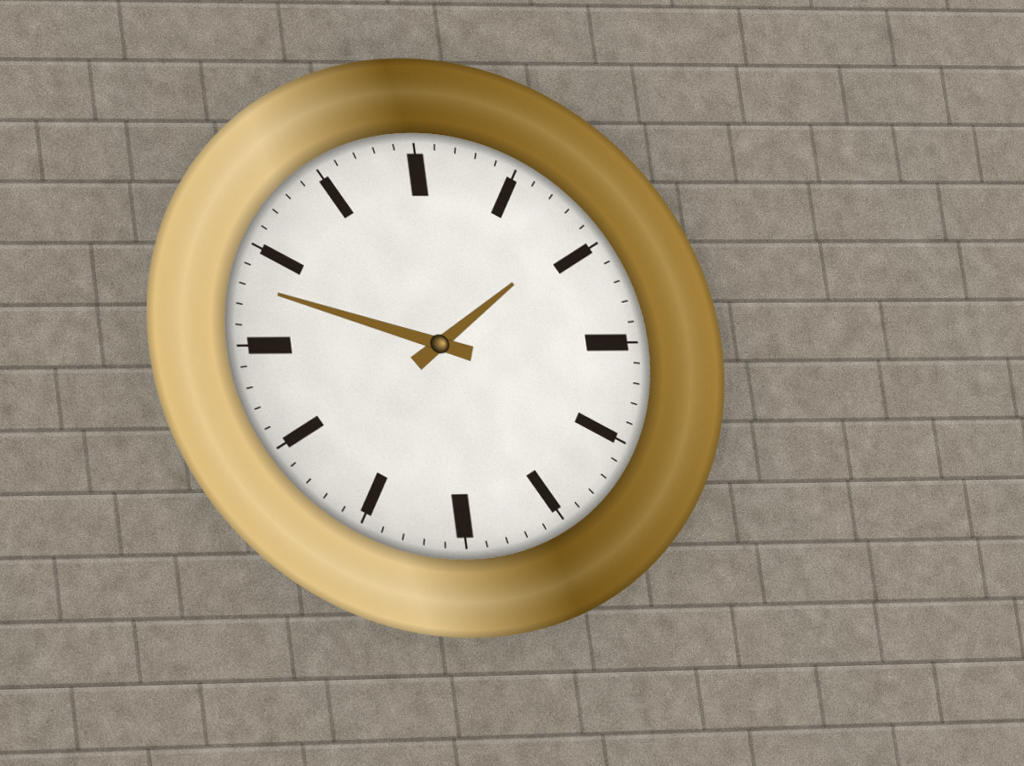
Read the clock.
1:48
